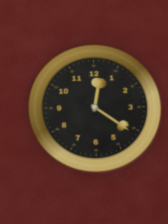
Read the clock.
12:21
